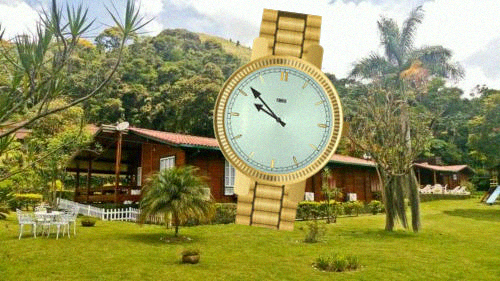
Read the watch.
9:52
